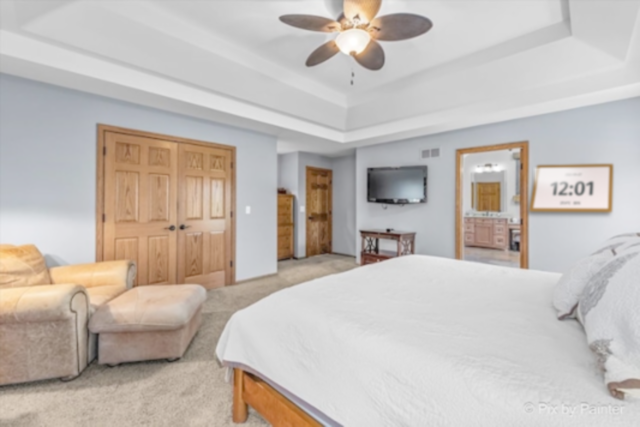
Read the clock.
12:01
